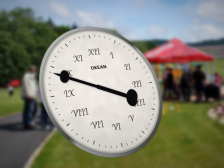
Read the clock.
3:49
